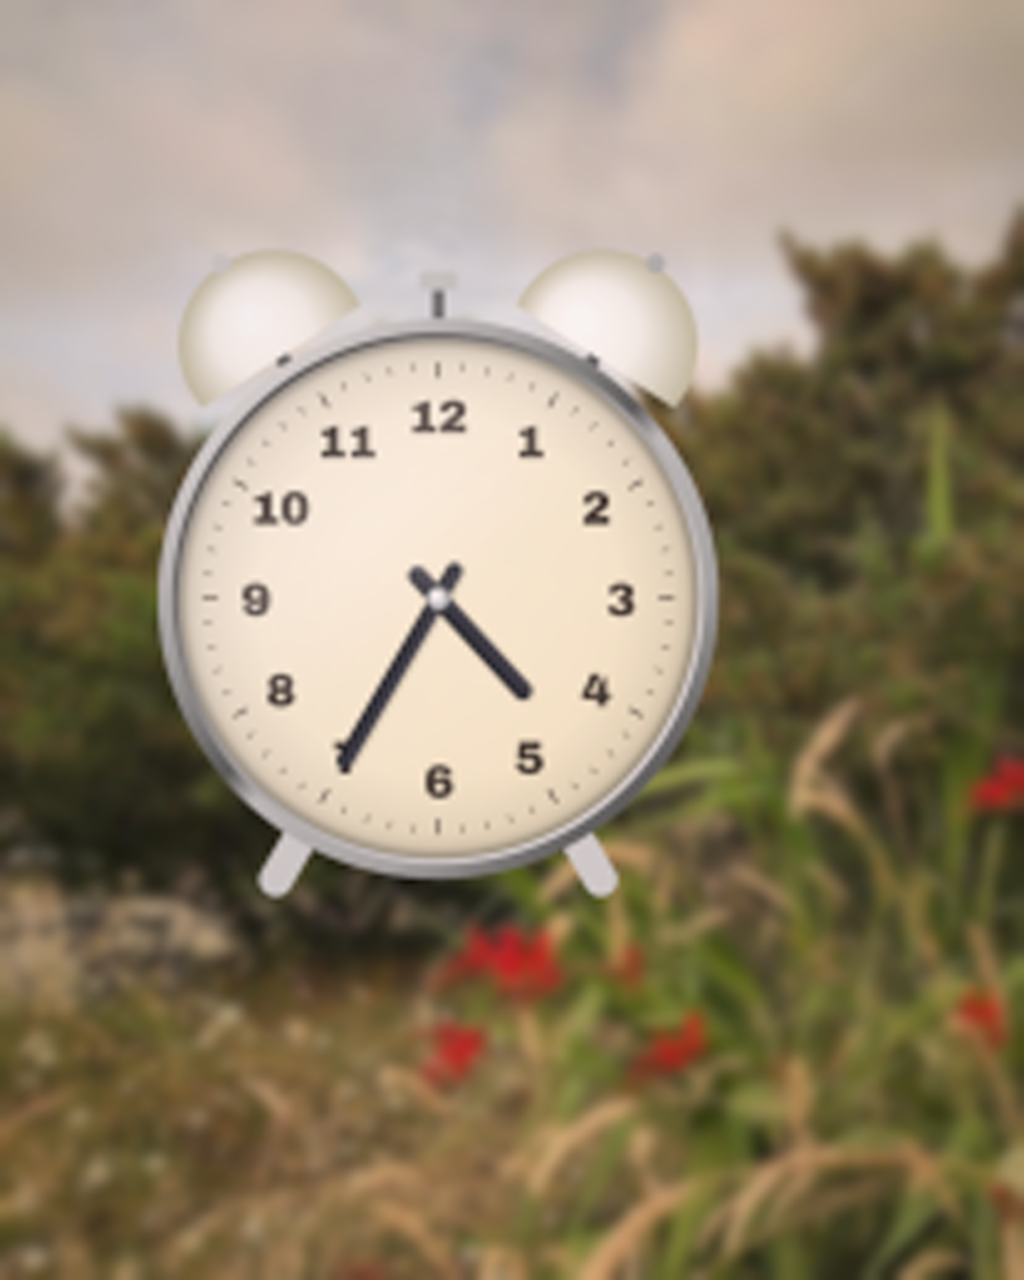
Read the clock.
4:35
